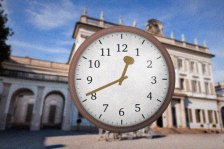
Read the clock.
12:41
